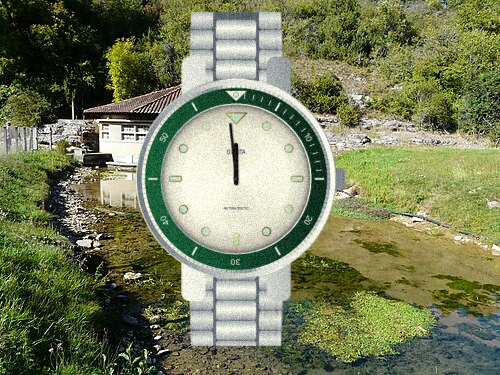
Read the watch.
11:59
